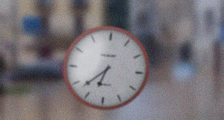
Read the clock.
6:38
